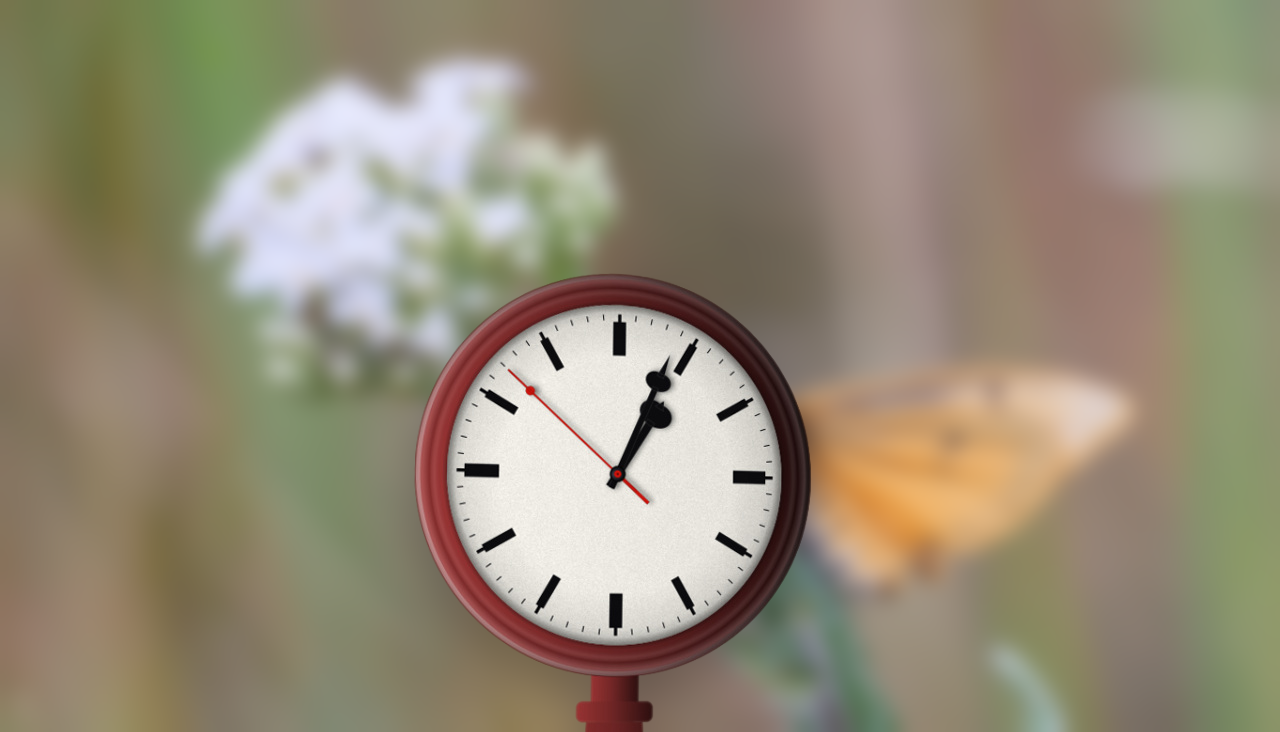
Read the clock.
1:03:52
